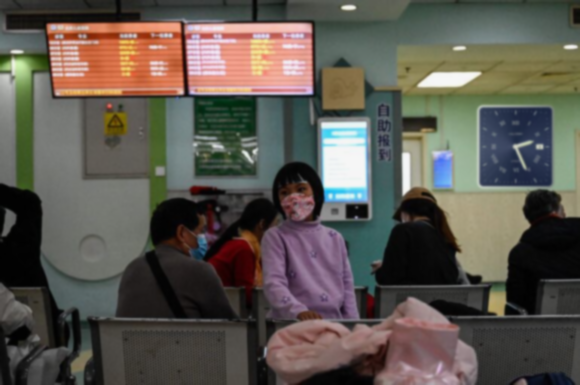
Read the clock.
2:26
